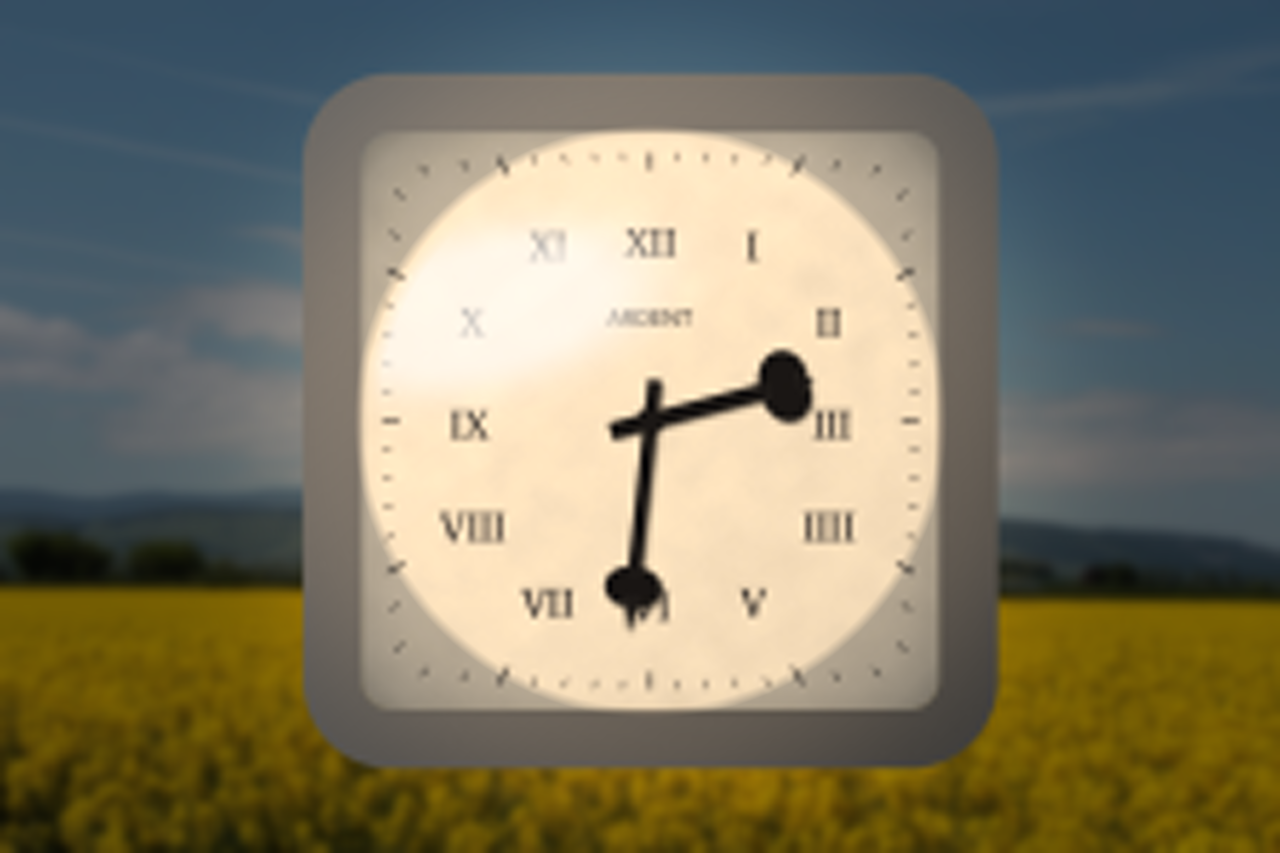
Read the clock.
2:31
